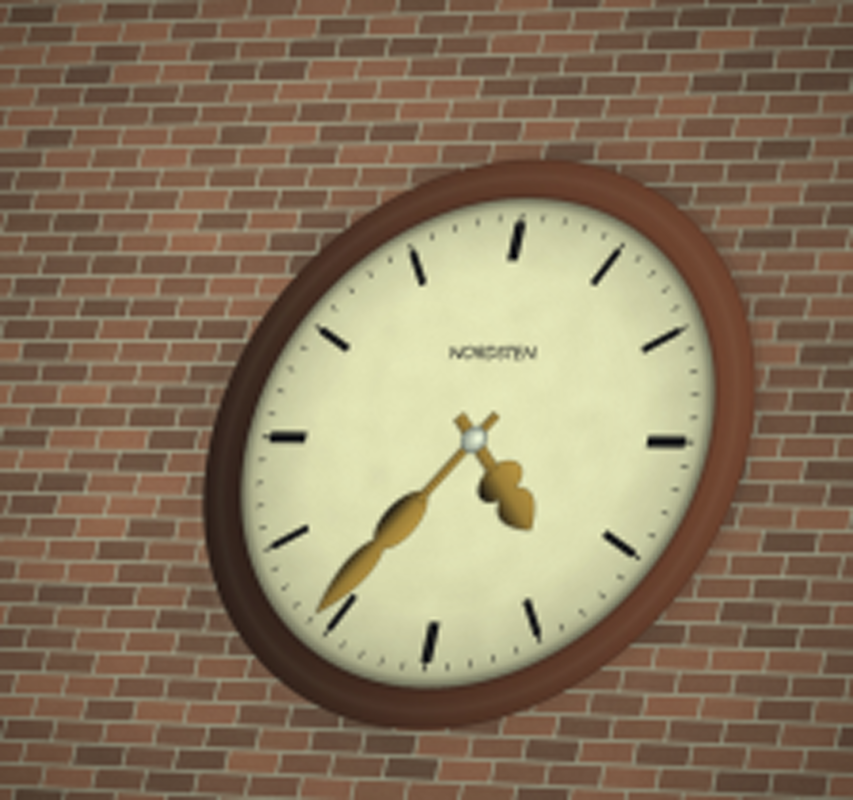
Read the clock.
4:36
